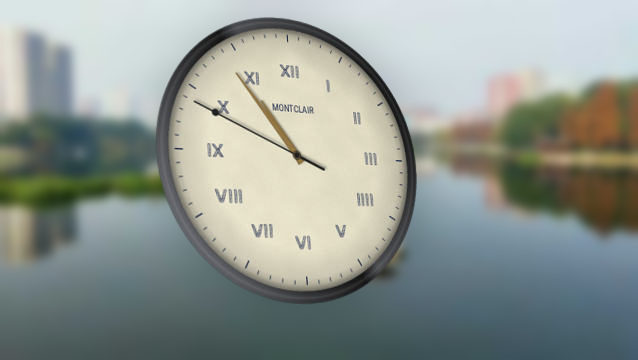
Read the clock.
10:53:49
